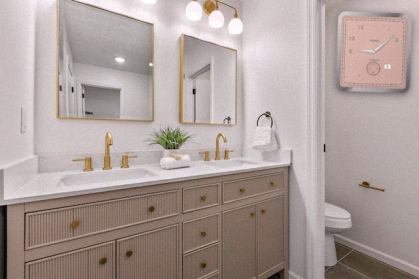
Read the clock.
9:08
